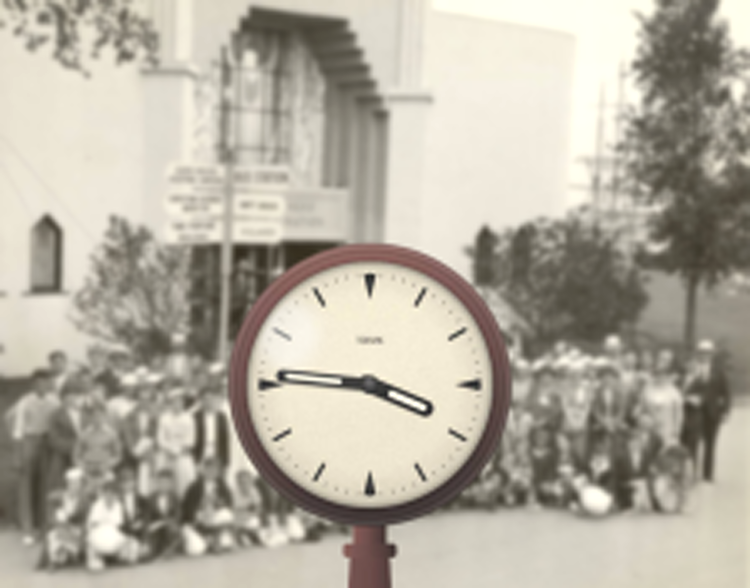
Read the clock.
3:46
